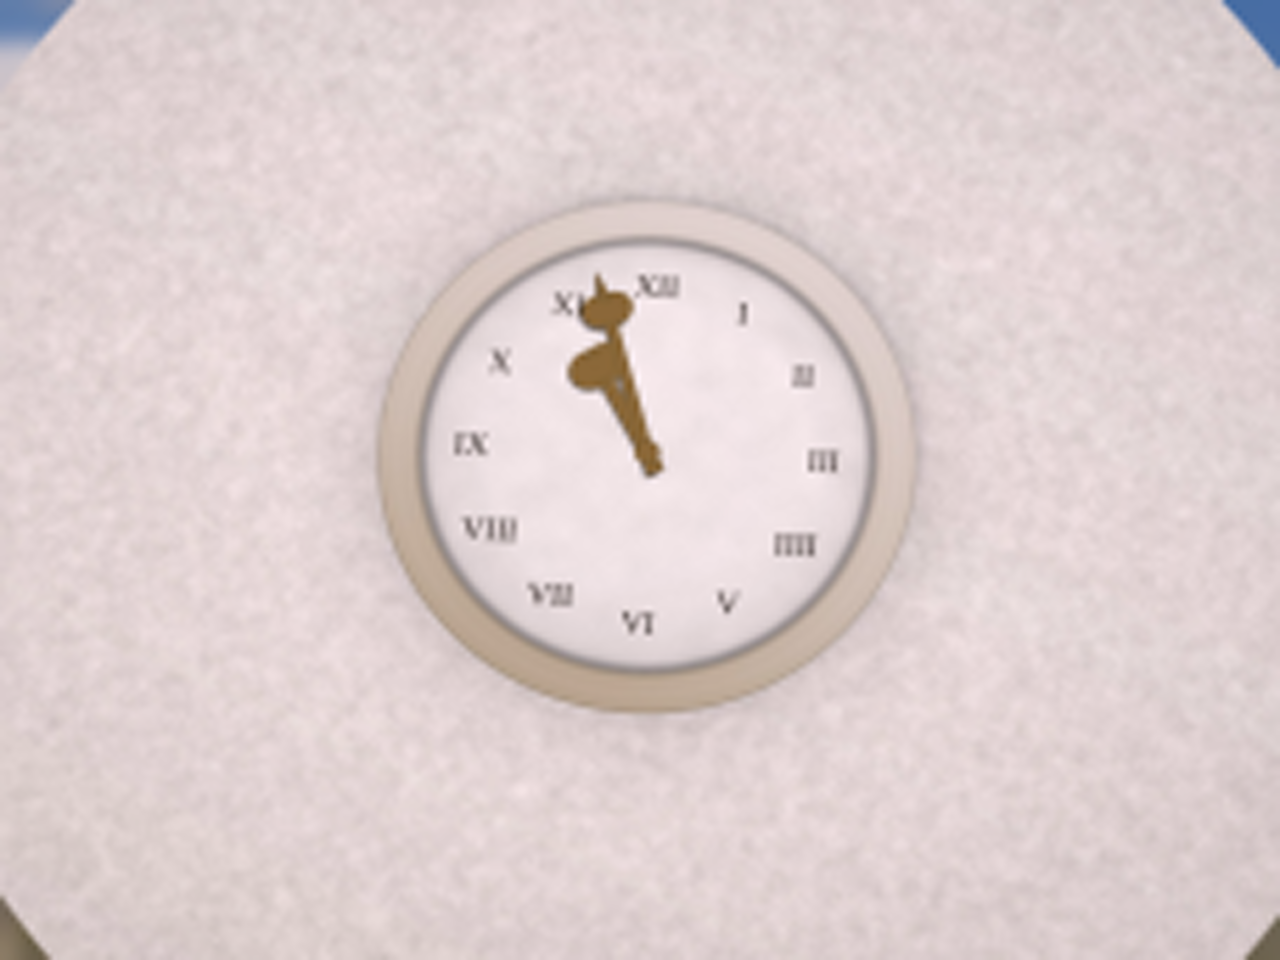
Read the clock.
10:57
